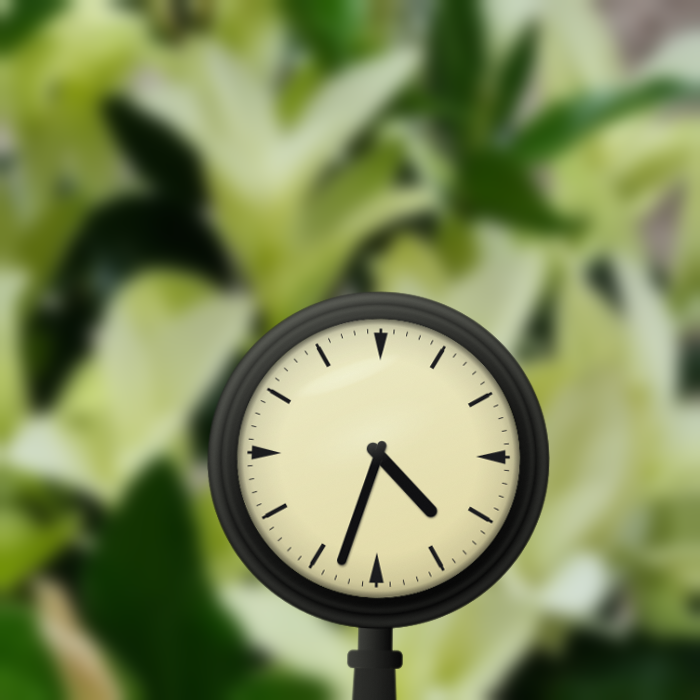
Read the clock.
4:33
